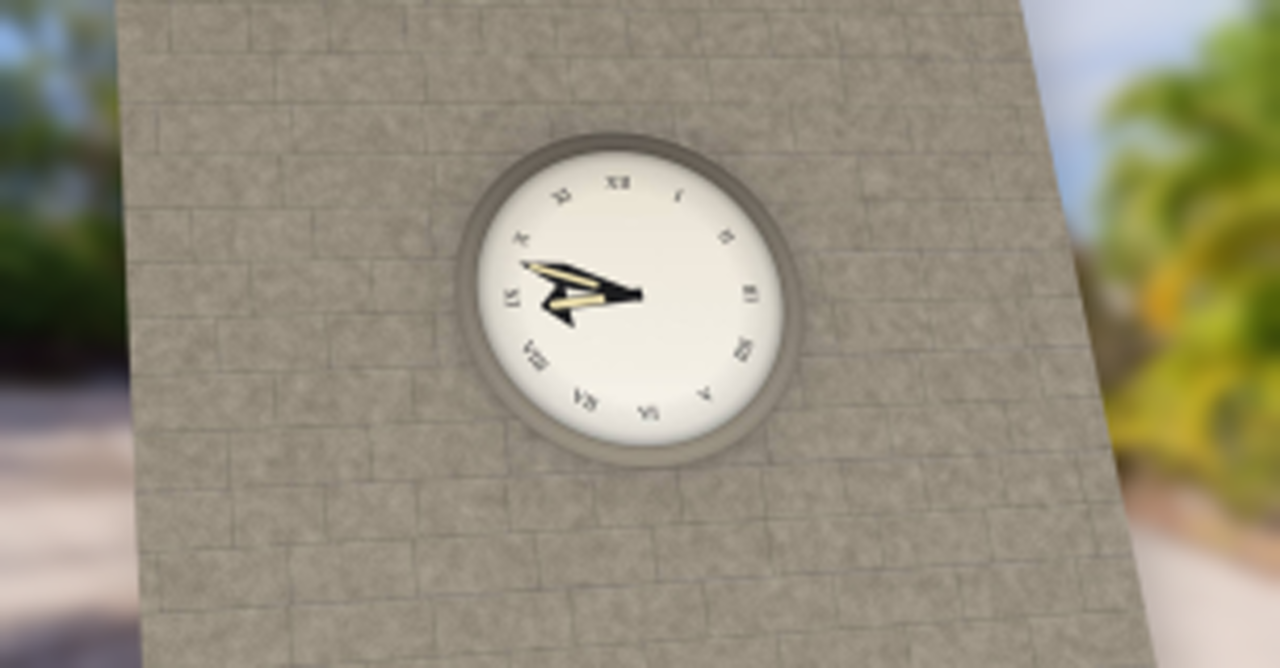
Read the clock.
8:48
